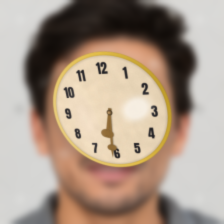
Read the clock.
6:31
